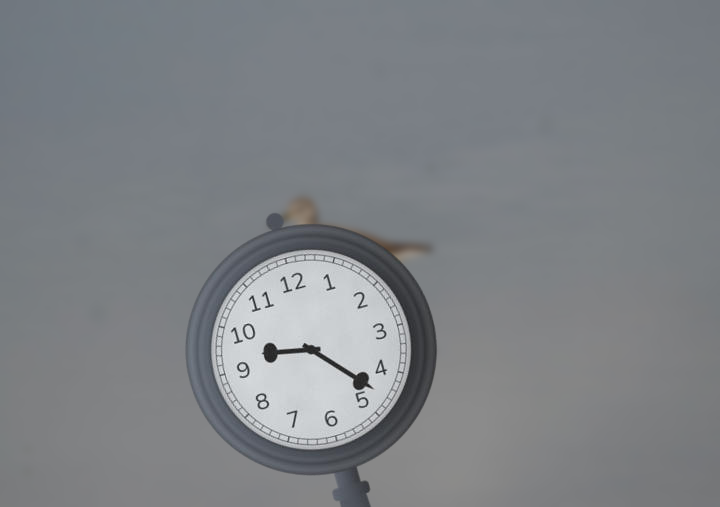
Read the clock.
9:23
